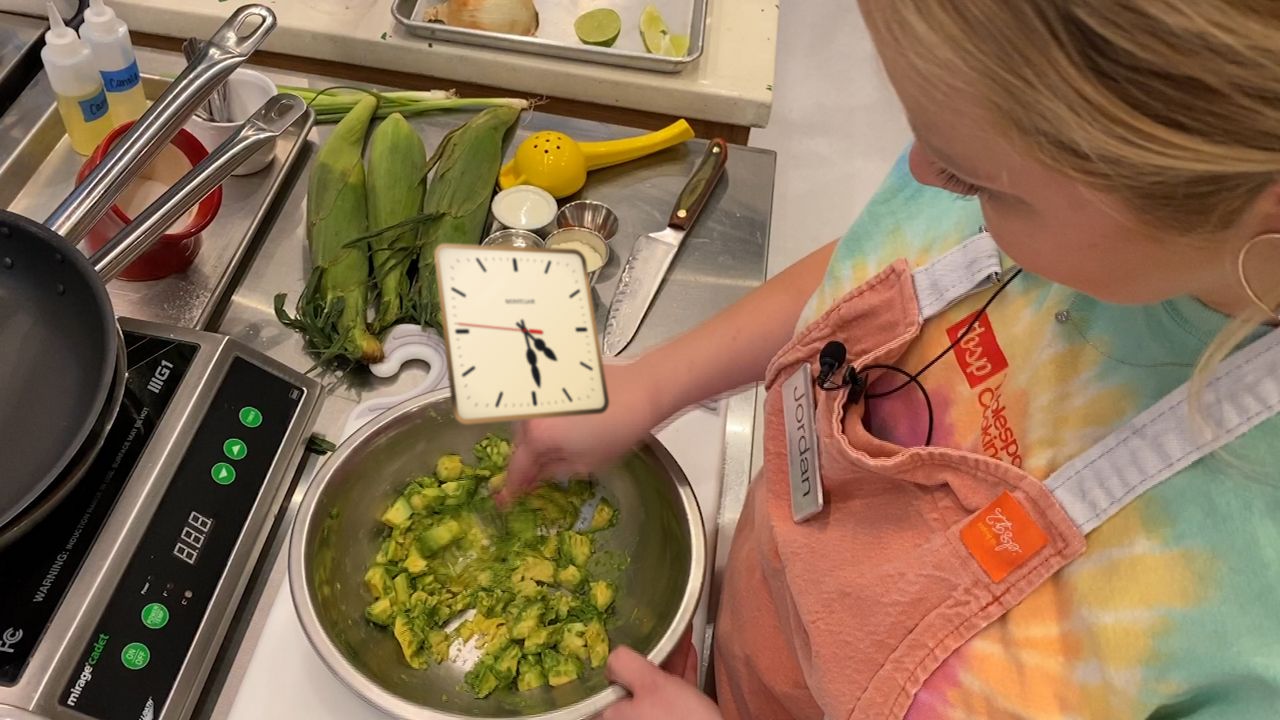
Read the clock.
4:28:46
